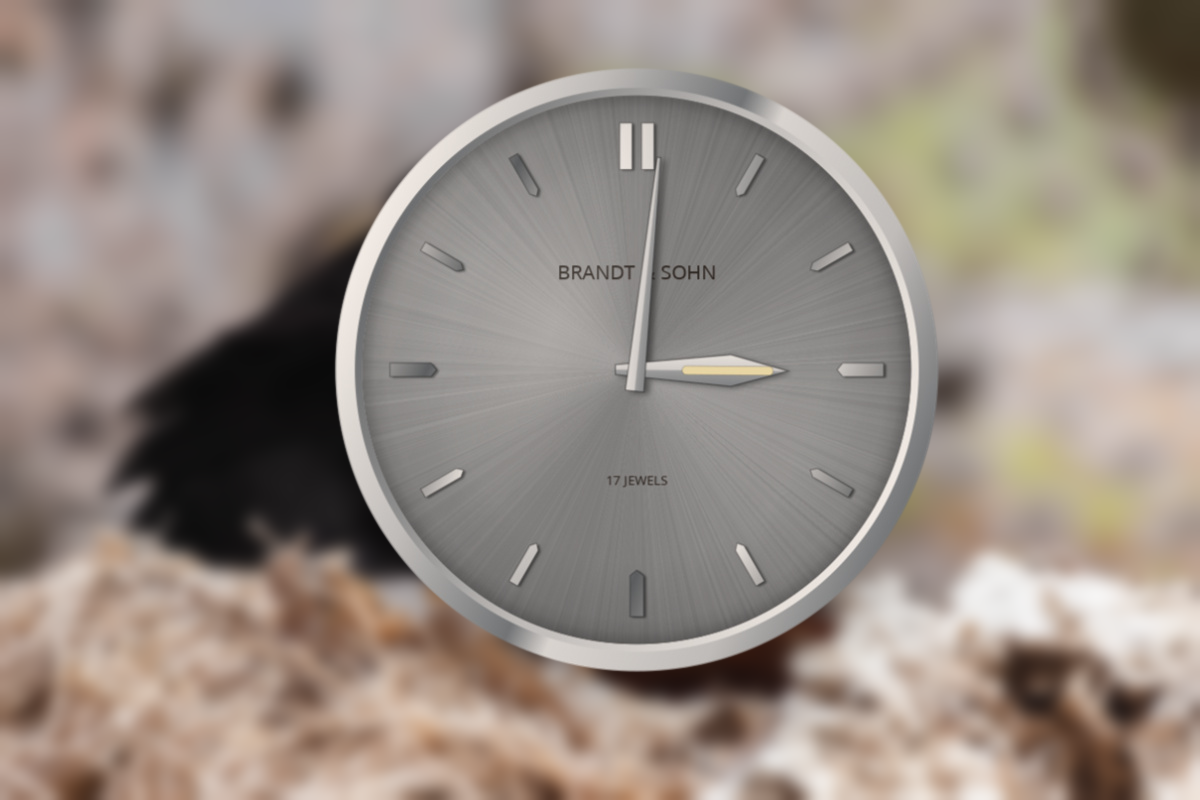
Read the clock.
3:01
